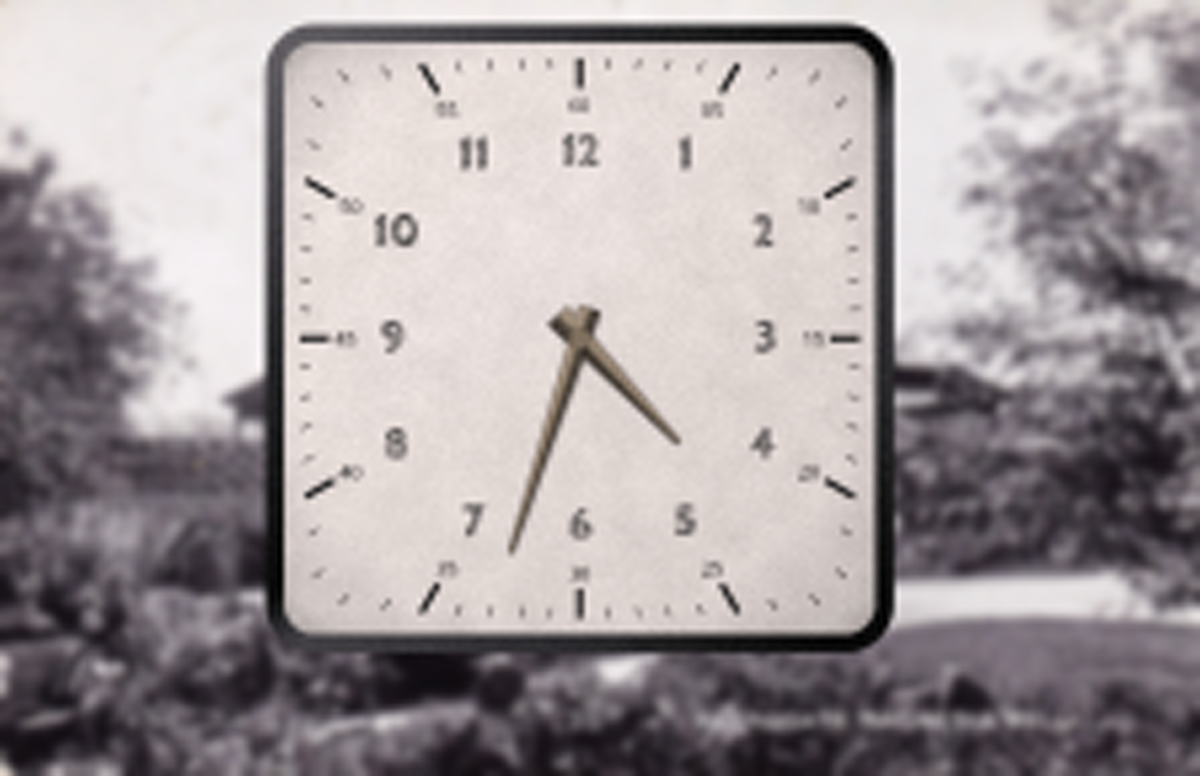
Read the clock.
4:33
